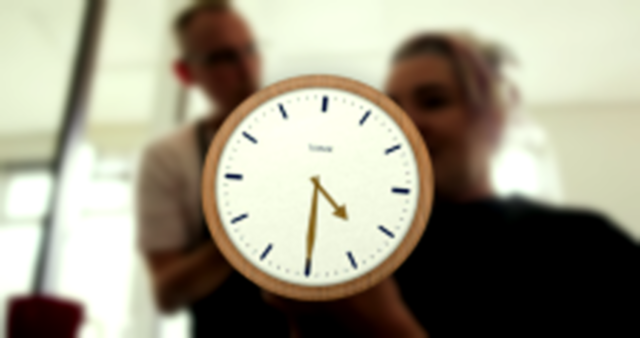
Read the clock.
4:30
